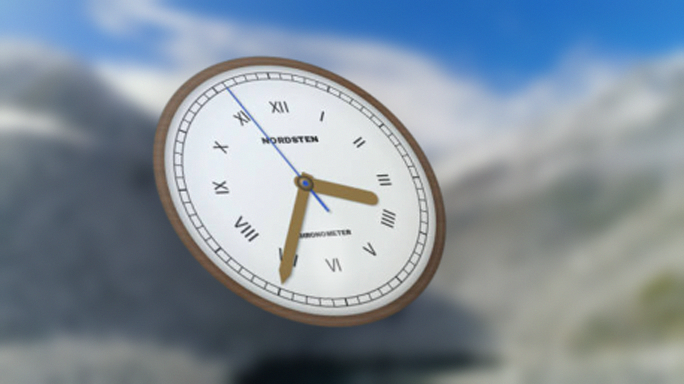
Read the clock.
3:34:56
